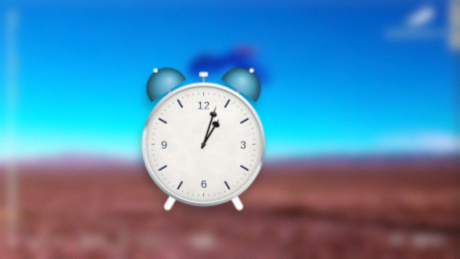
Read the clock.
1:03
